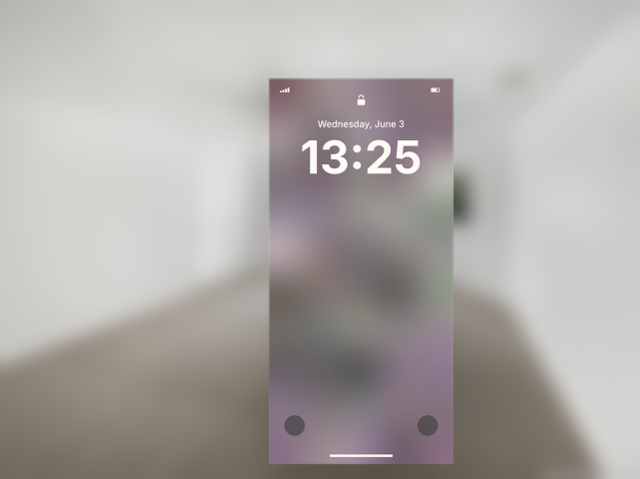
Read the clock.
13:25
